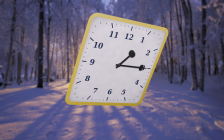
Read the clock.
1:15
